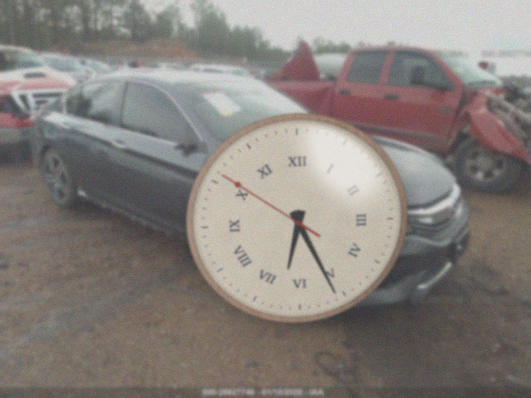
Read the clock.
6:25:51
